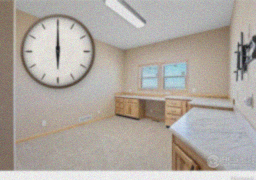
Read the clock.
6:00
